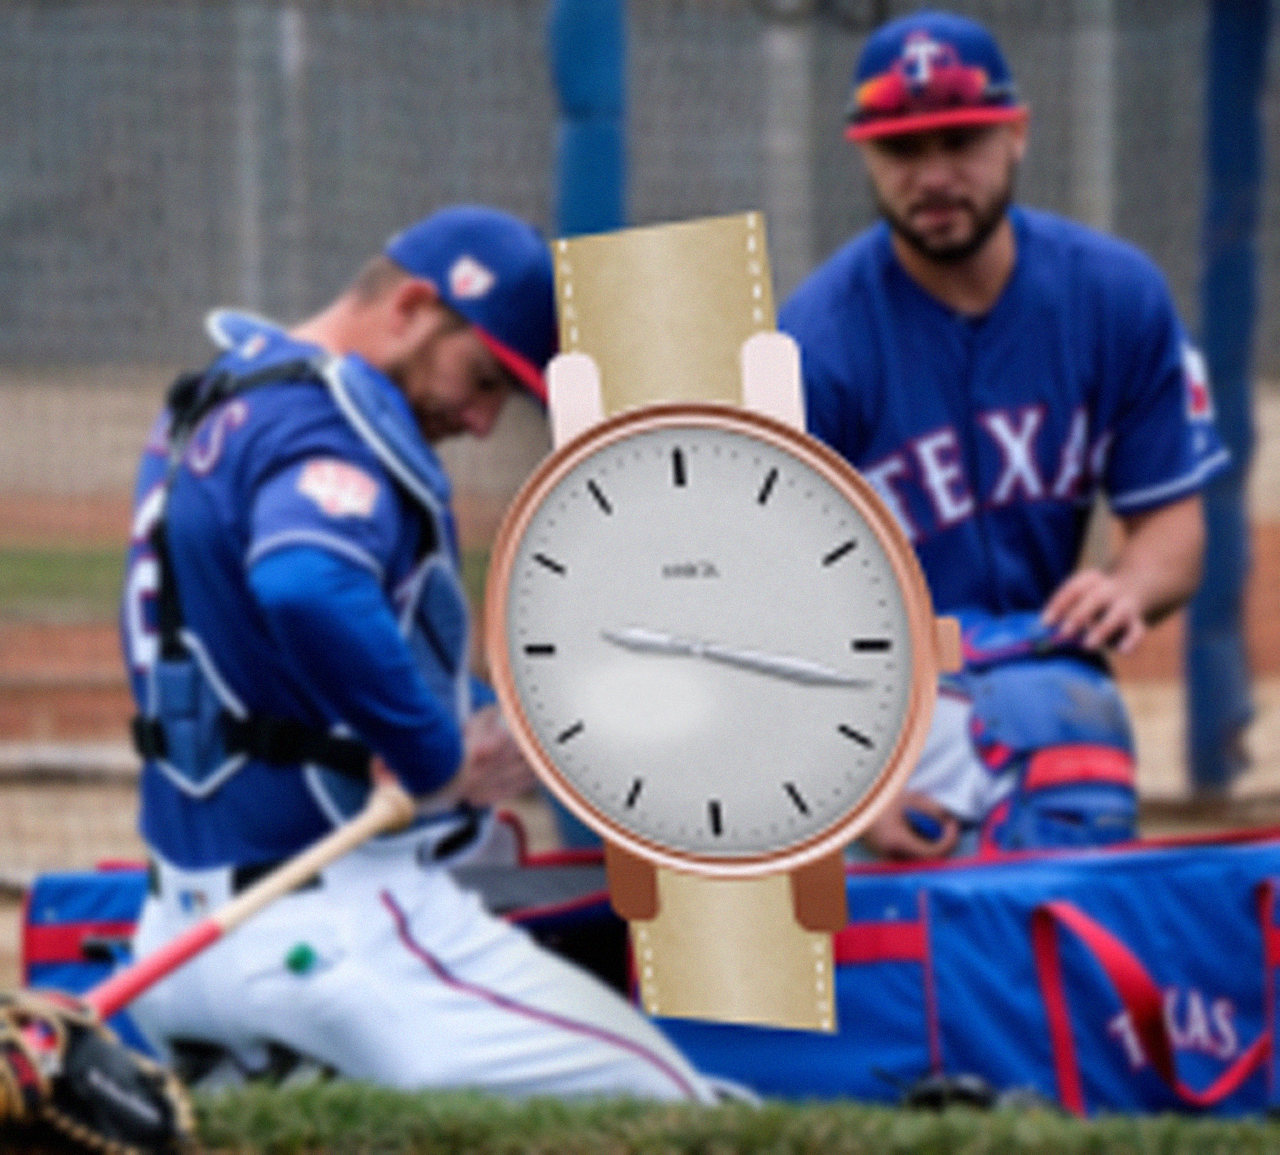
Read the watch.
9:17
